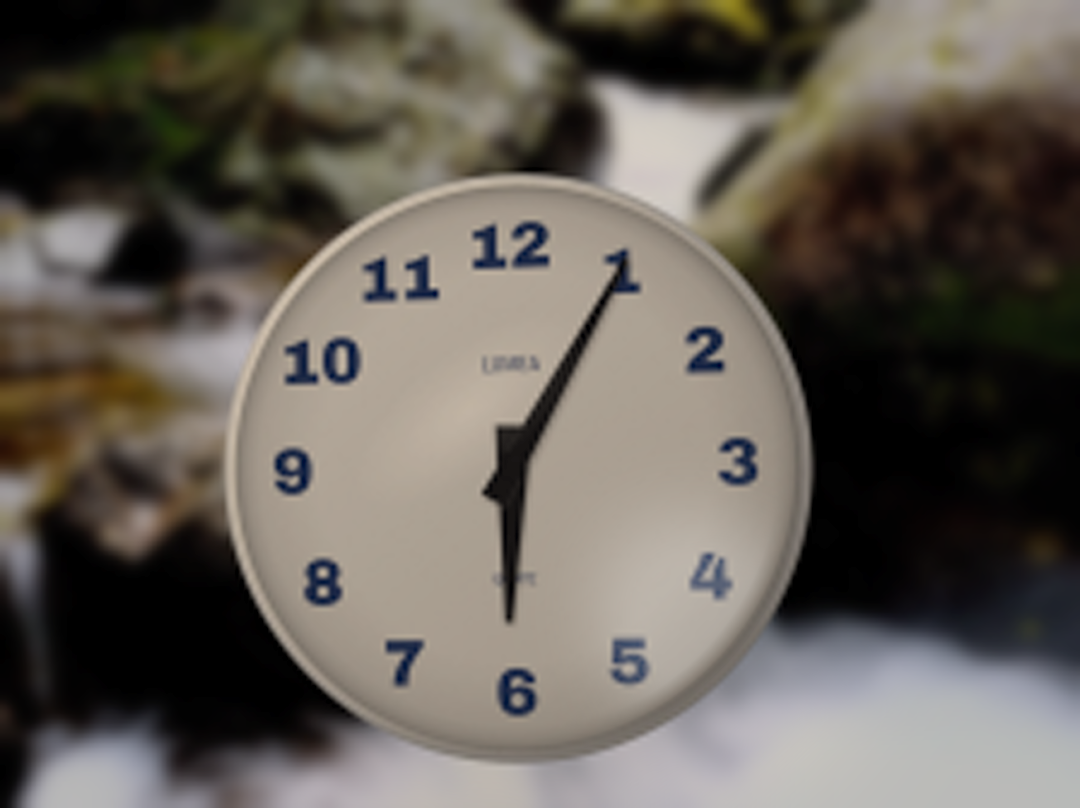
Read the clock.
6:05
